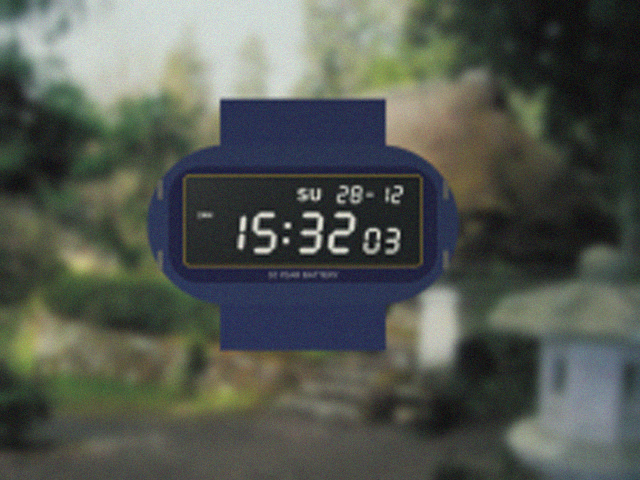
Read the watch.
15:32:03
